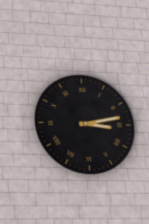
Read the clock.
3:13
